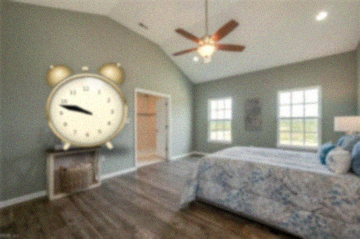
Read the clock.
9:48
